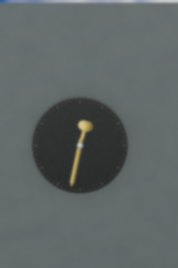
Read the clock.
12:32
